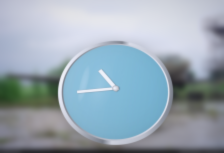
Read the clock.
10:44
